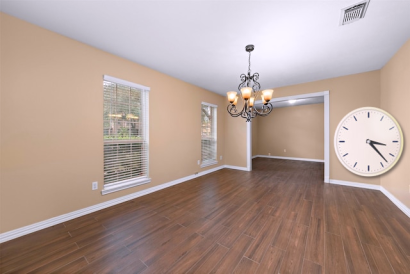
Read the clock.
3:23
